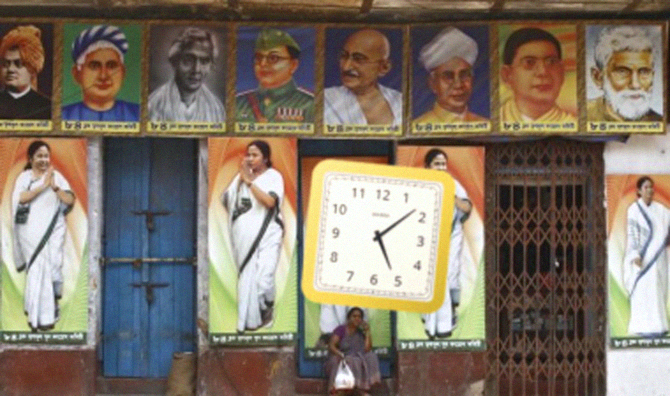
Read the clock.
5:08
